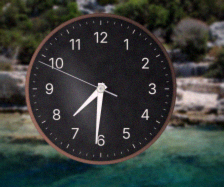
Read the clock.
7:30:49
